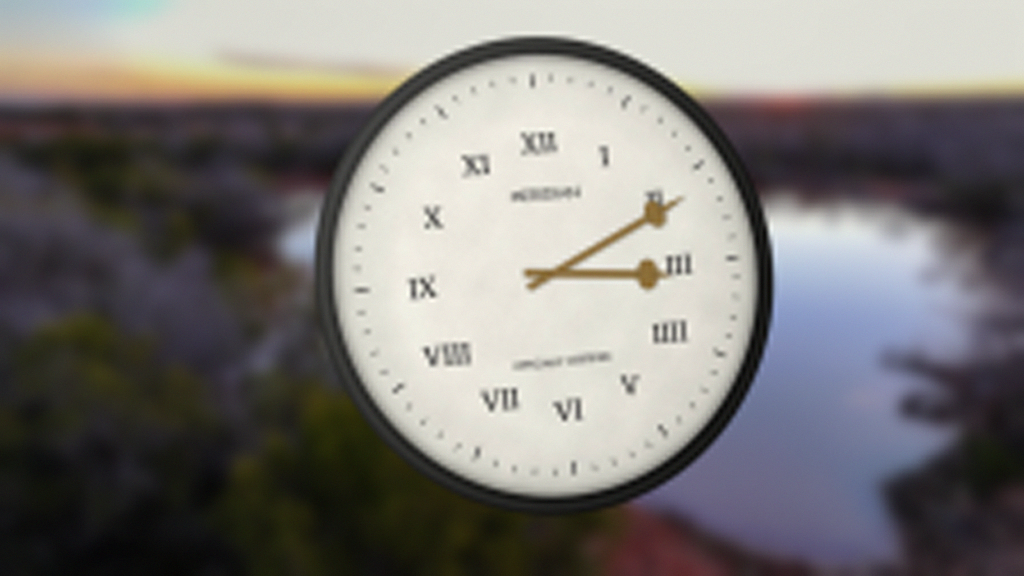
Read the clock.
3:11
